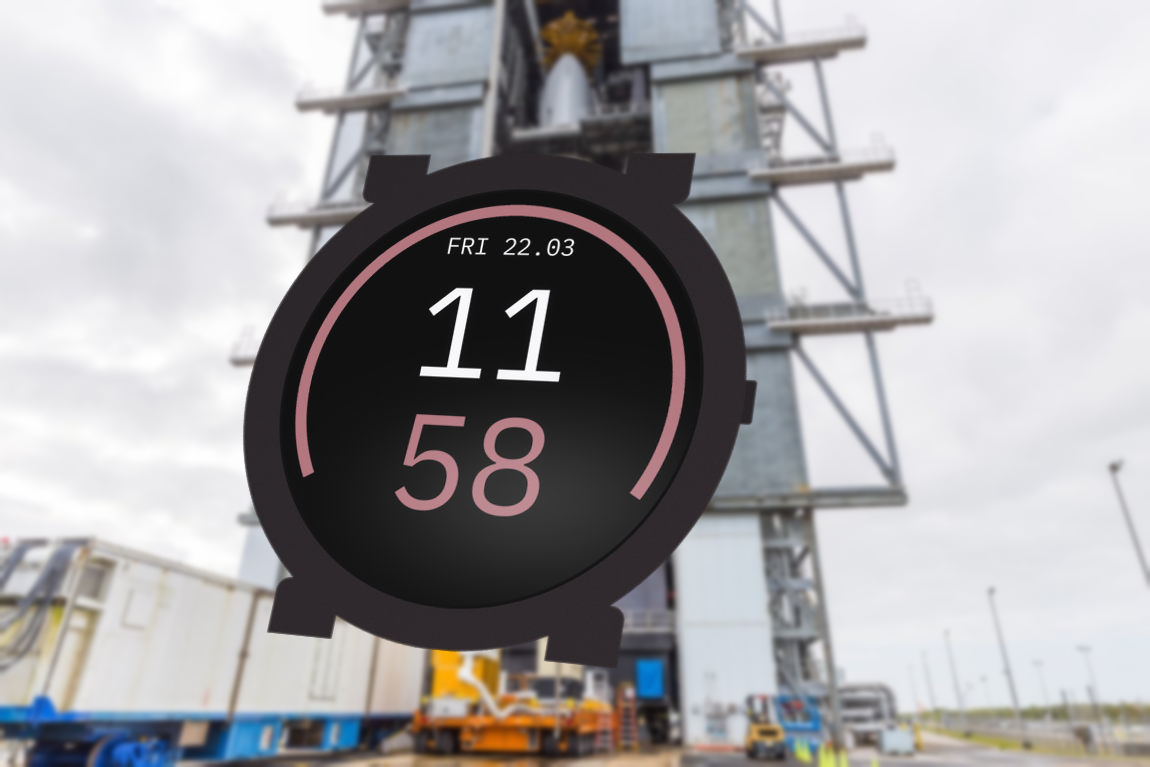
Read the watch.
11:58
